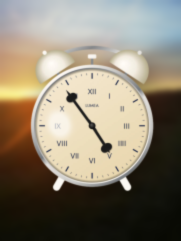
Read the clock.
4:54
